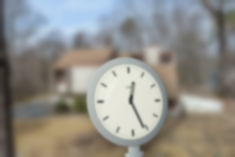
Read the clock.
12:26
